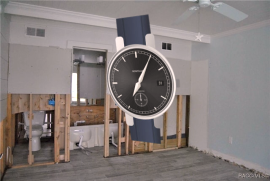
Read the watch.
7:05
